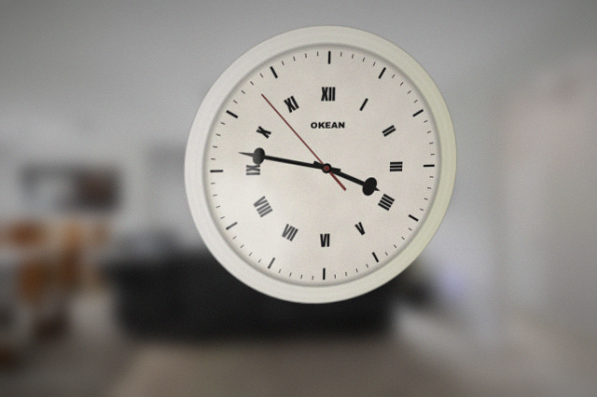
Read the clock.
3:46:53
